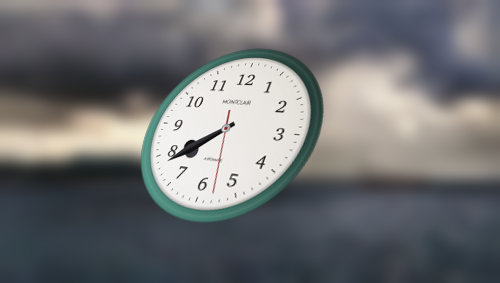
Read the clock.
7:38:28
